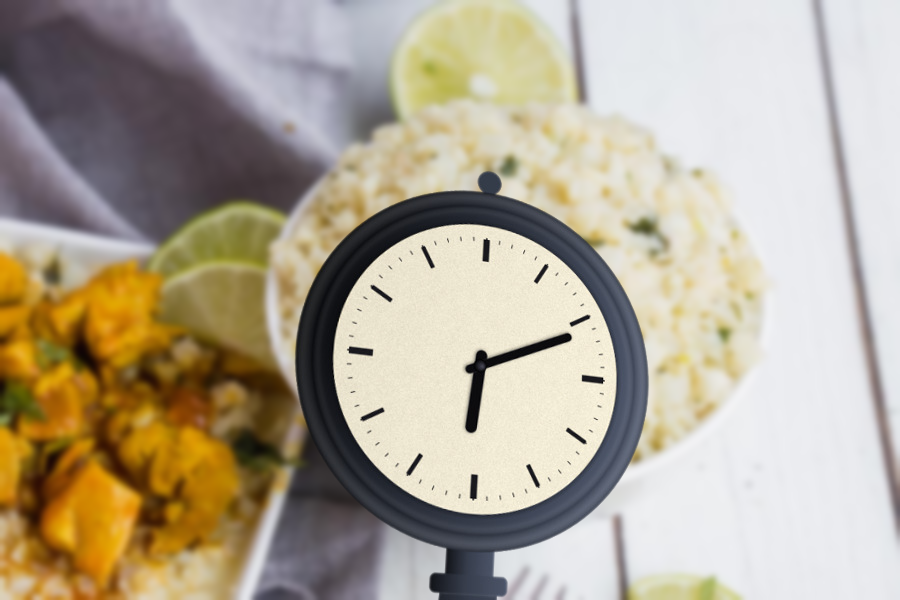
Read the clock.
6:11
